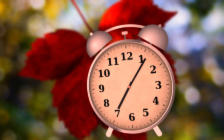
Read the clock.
7:06
